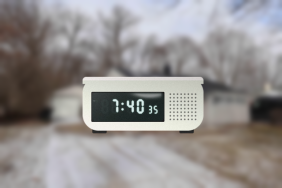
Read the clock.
7:40:35
